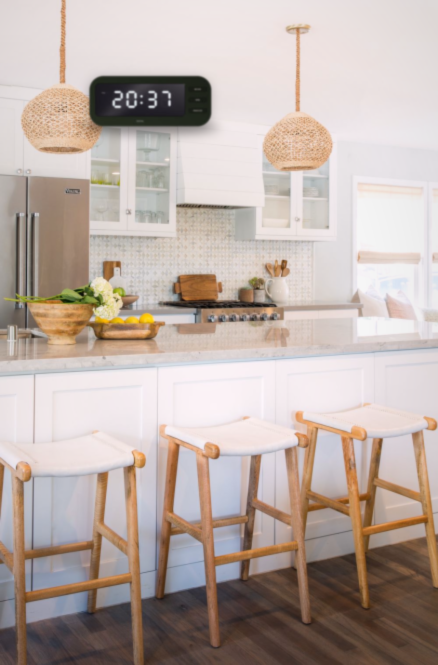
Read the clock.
20:37
